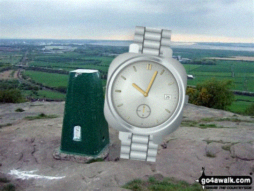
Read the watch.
10:03
